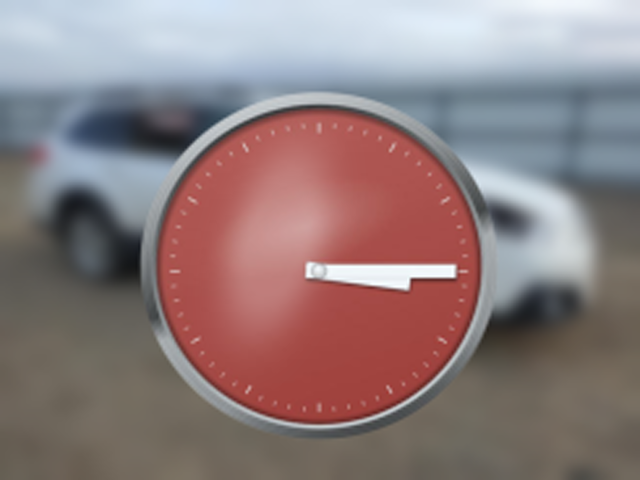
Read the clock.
3:15
